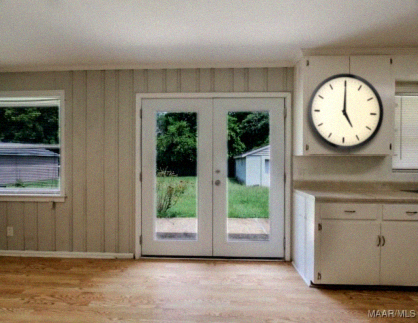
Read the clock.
5:00
